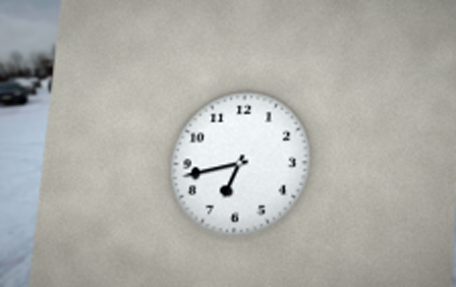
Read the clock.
6:43
